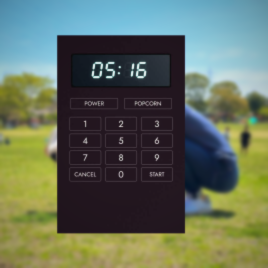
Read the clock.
5:16
